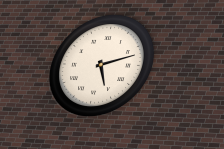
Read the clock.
5:12
